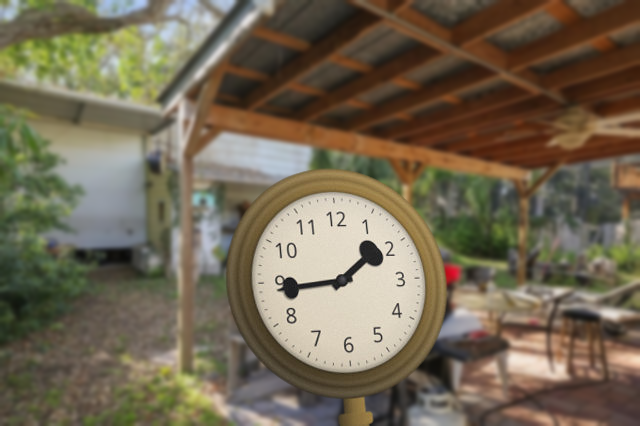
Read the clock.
1:44
